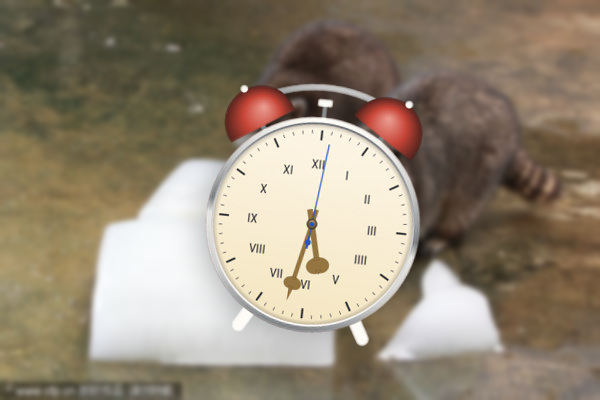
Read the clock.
5:32:01
